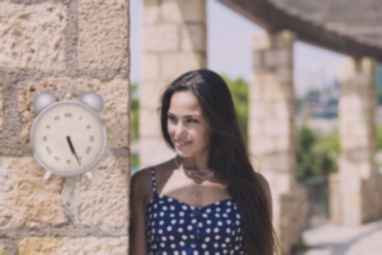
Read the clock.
5:26
